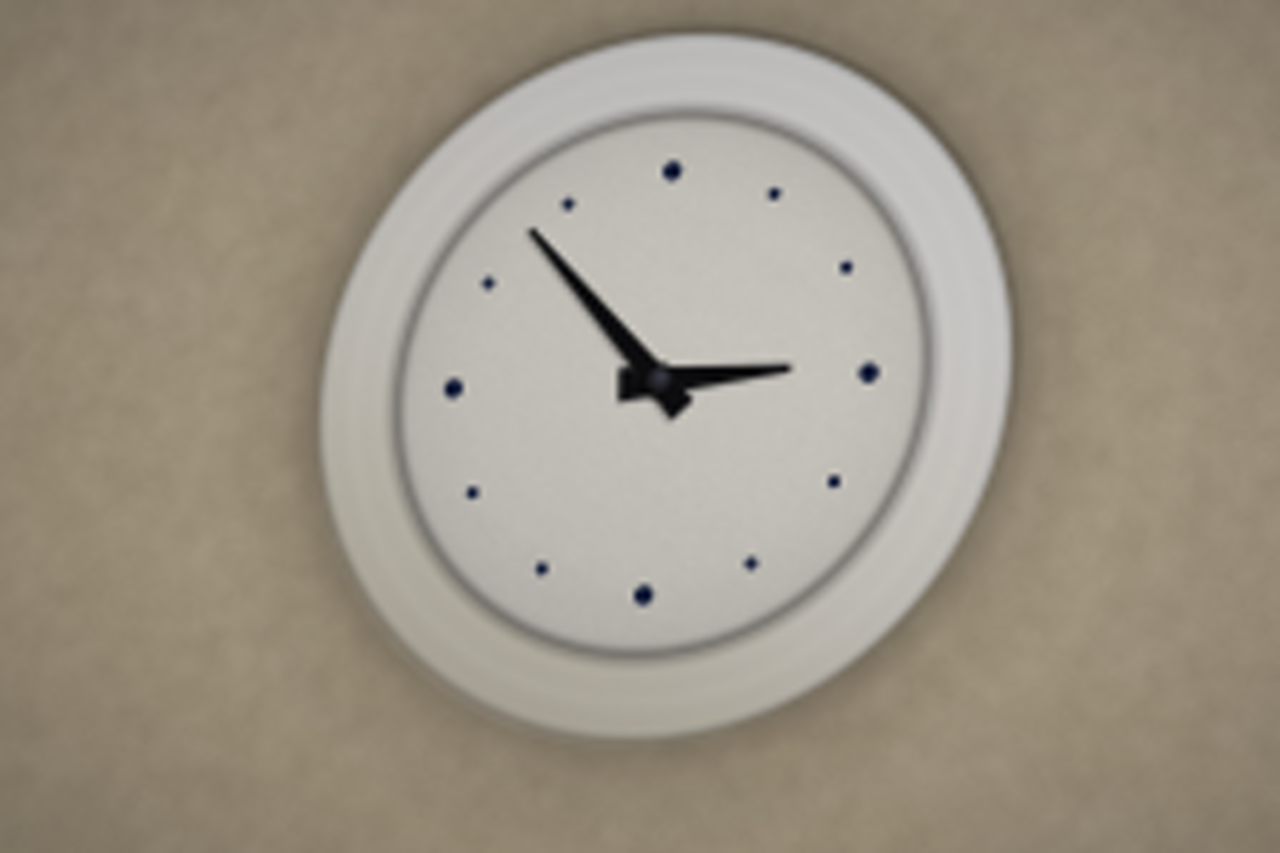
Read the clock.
2:53
